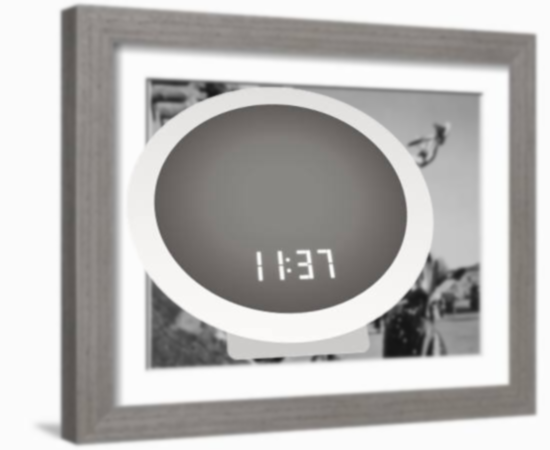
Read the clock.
11:37
